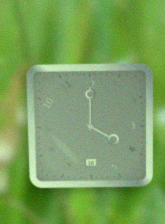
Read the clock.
4:00
